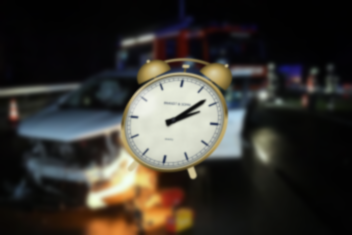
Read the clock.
2:08
